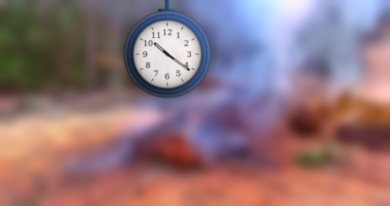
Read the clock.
10:21
